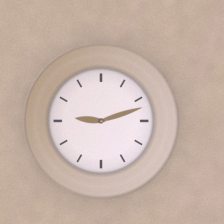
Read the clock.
9:12
